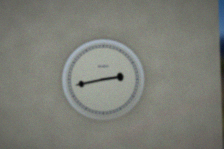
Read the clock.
2:43
